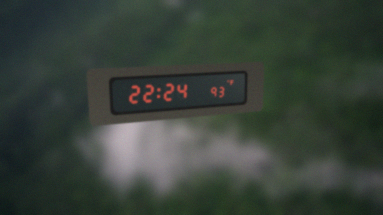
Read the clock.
22:24
